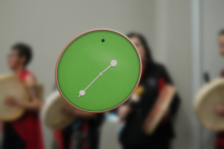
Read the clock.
1:37
